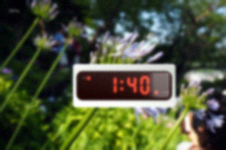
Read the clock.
1:40
